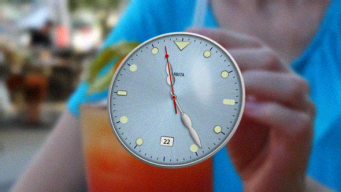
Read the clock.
11:23:57
